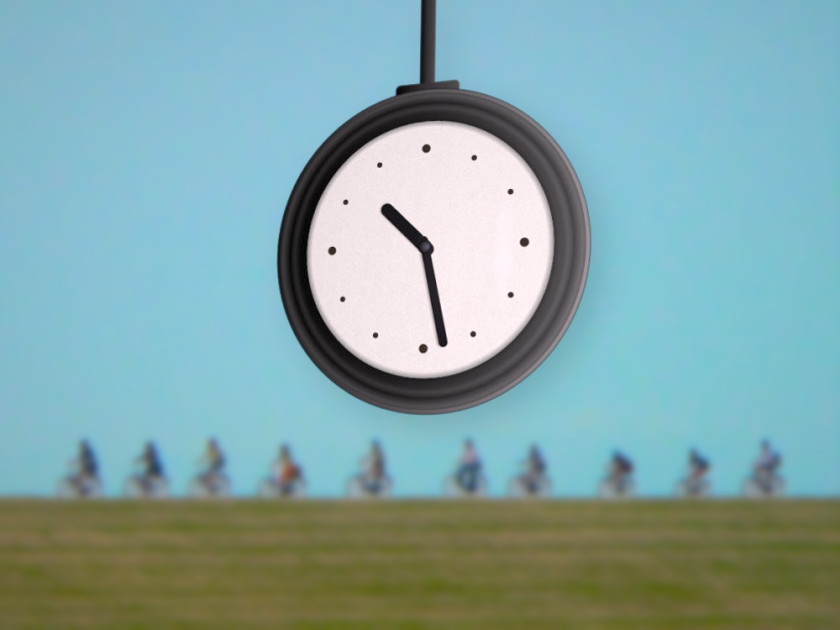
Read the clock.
10:28
